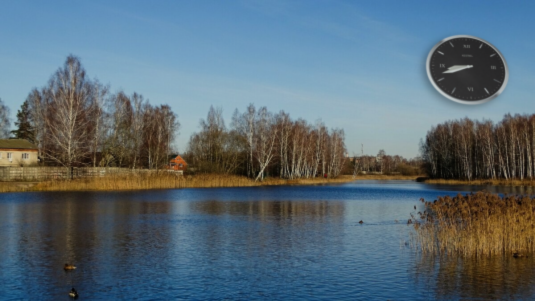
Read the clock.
8:42
